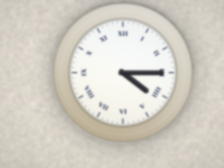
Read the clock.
4:15
